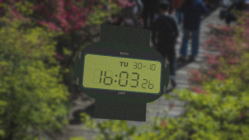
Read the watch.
16:03:26
